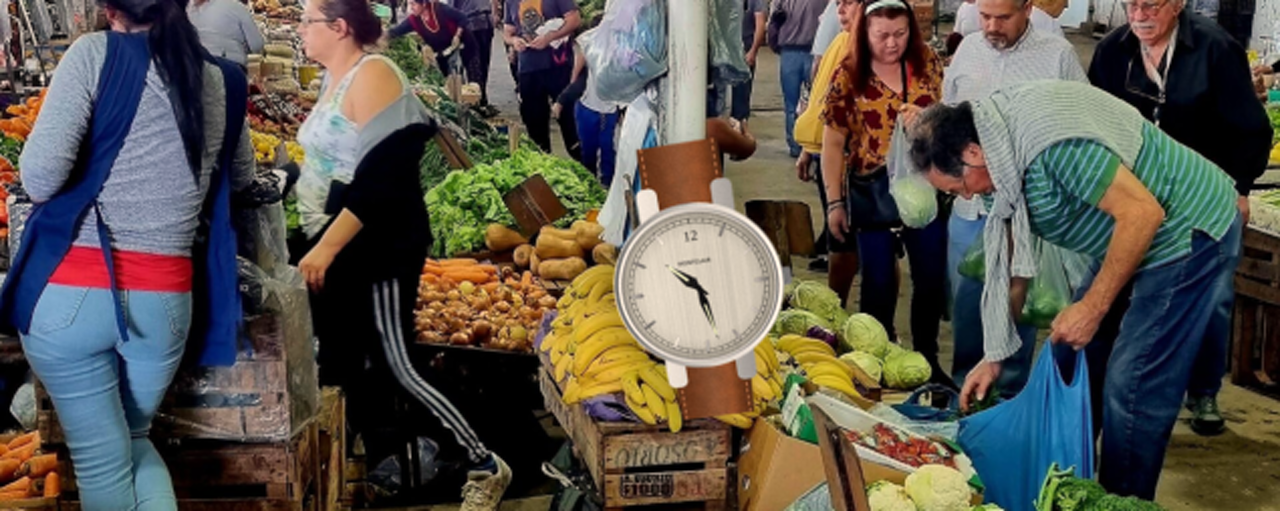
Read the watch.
10:28
